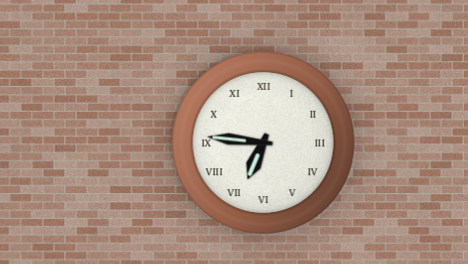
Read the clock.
6:46
